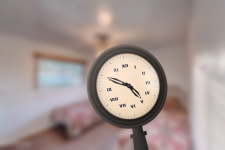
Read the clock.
4:50
